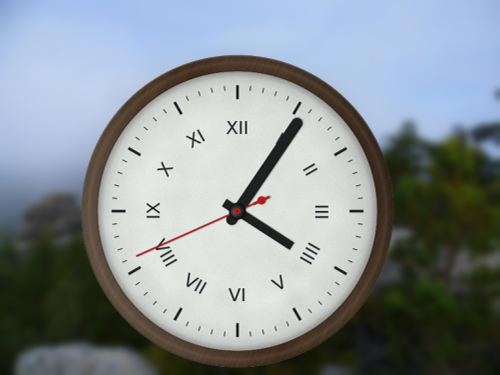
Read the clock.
4:05:41
